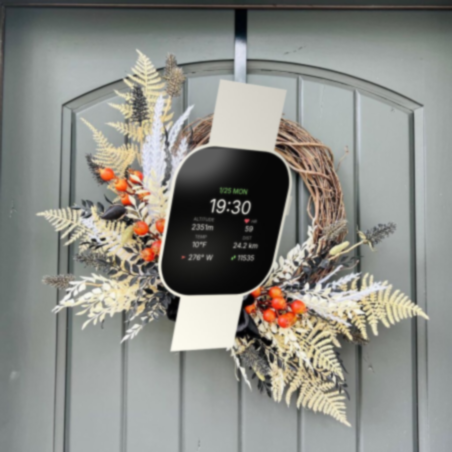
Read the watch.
19:30
